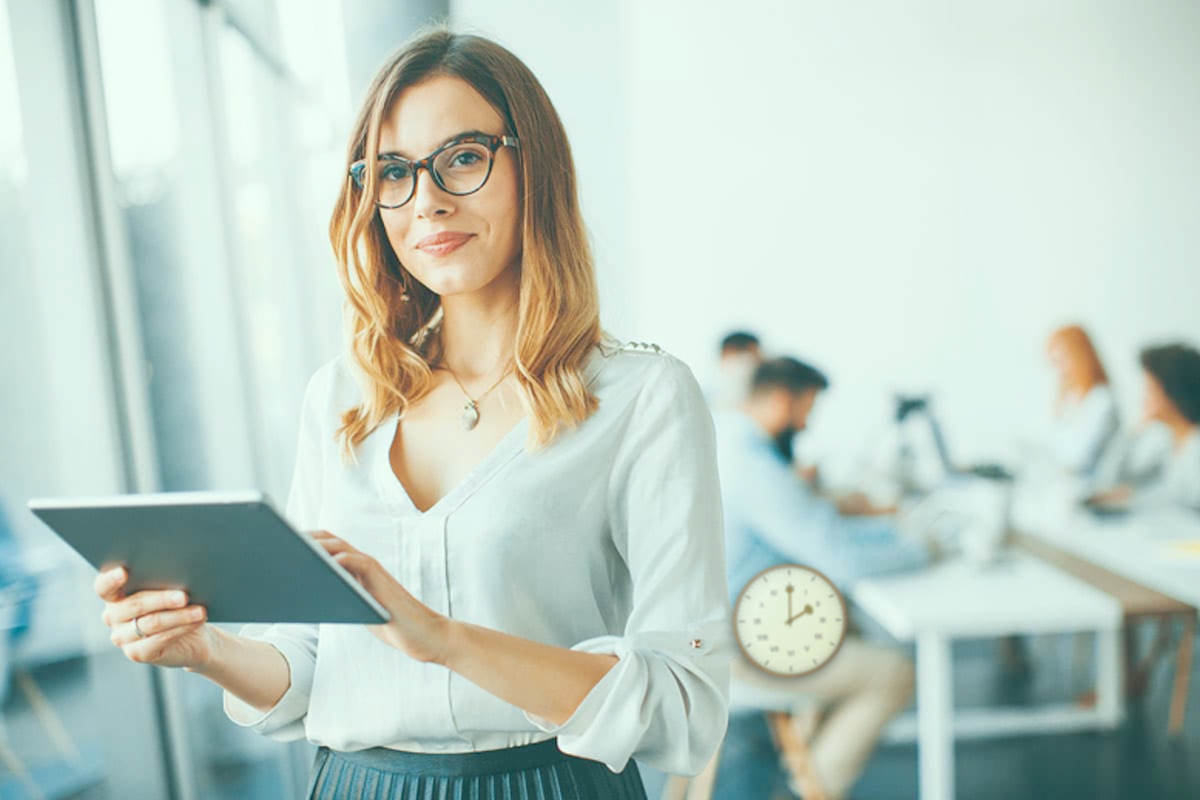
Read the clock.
2:00
